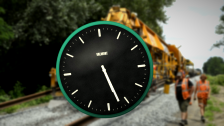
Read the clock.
5:27
